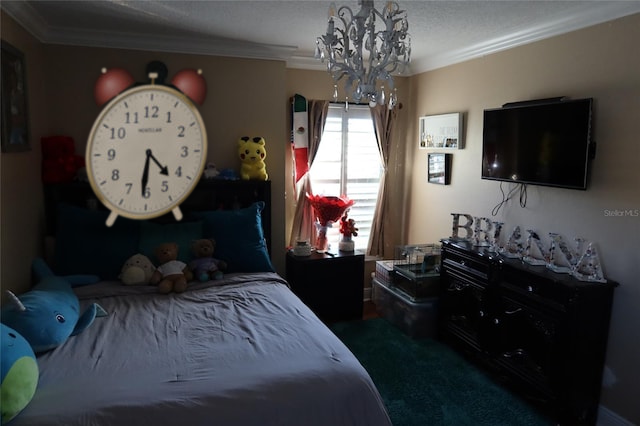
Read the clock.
4:31
